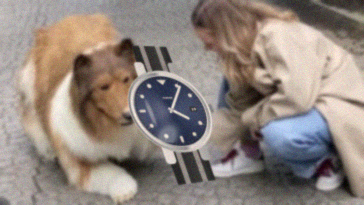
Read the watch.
4:06
